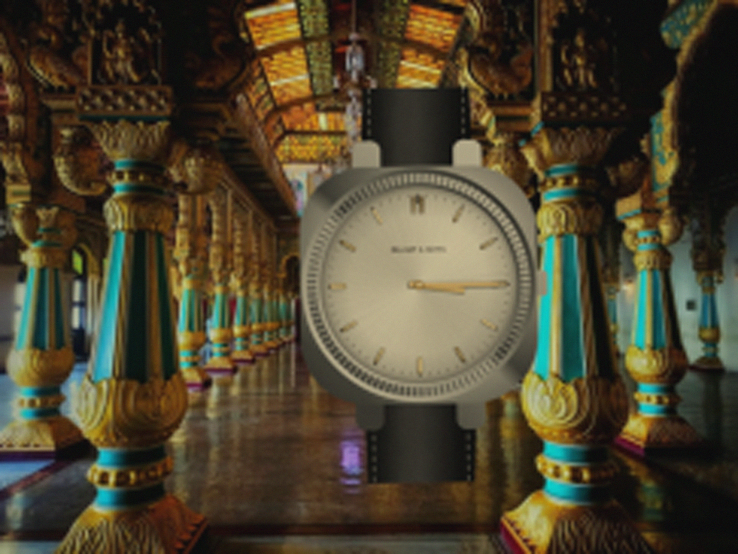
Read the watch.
3:15
